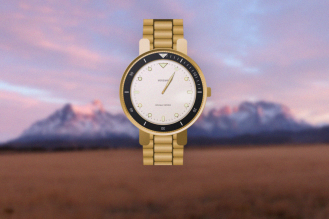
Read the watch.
1:05
